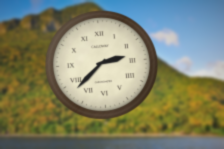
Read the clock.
2:38
